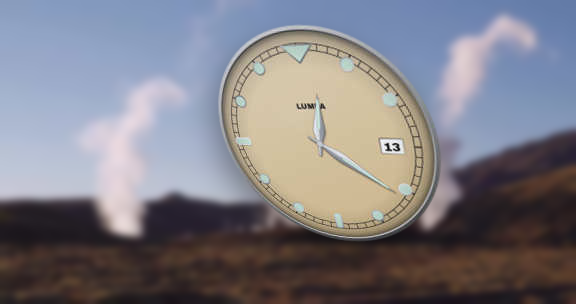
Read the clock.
12:21
